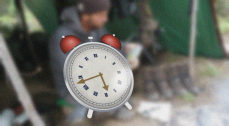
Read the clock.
5:43
